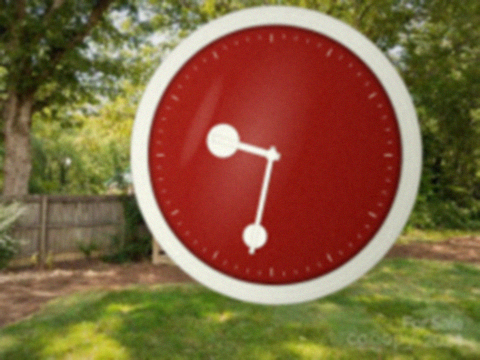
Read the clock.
9:32
